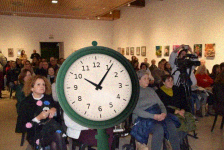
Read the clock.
10:06
